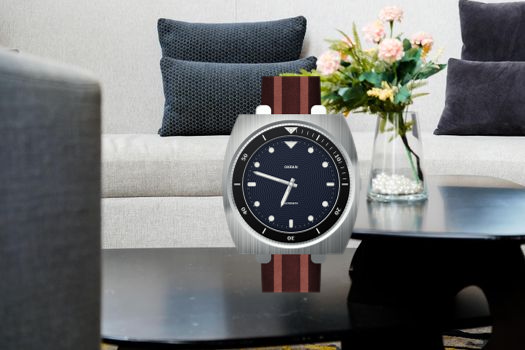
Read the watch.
6:48
